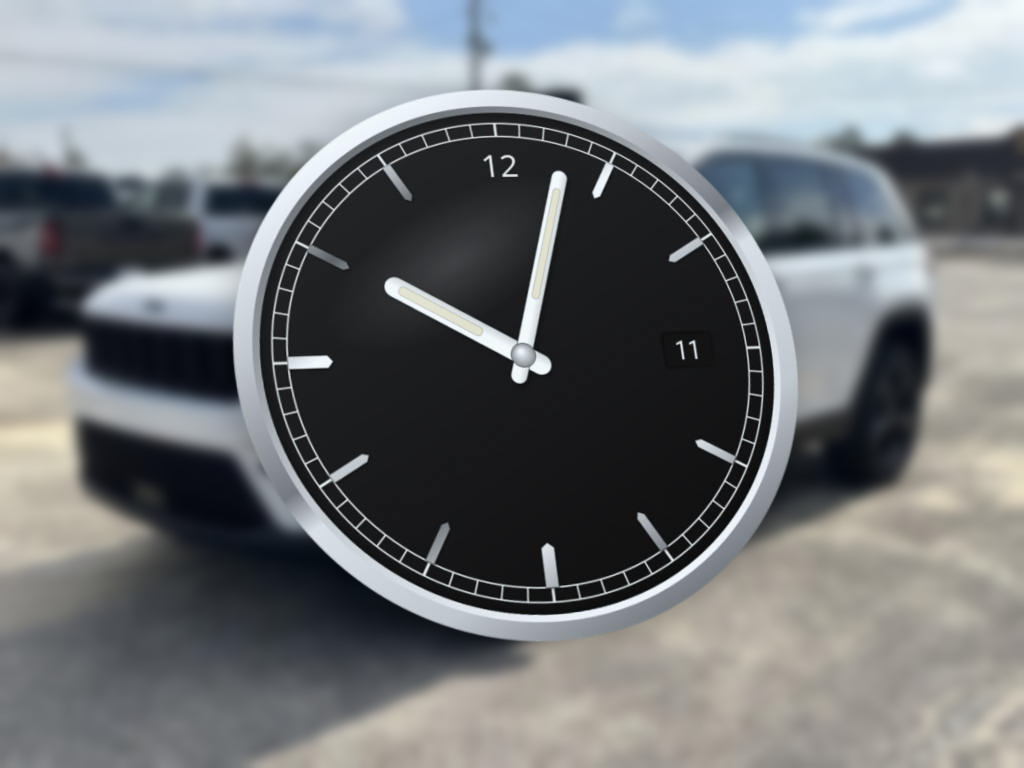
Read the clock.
10:03
